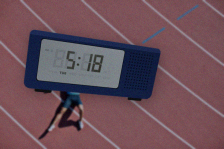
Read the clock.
5:18
